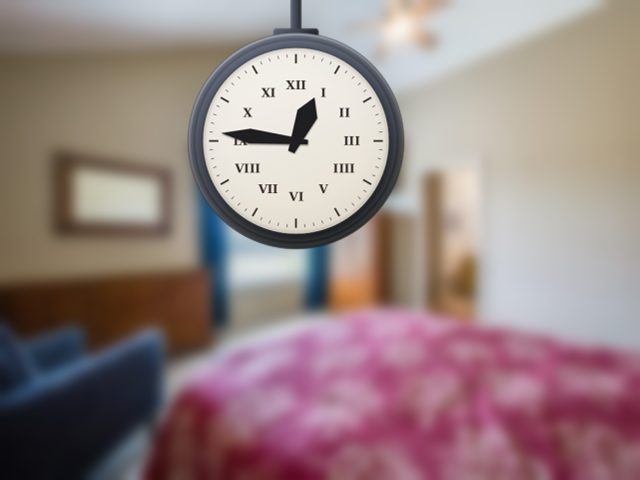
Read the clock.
12:46
